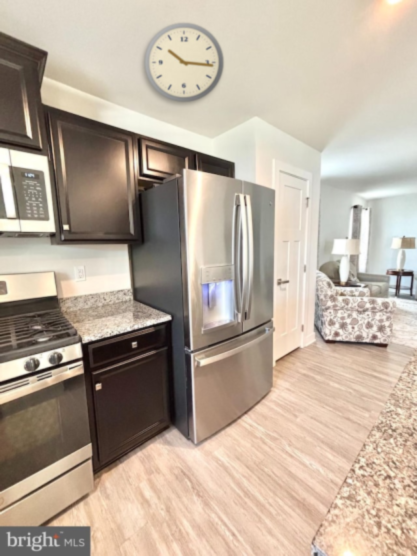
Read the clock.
10:16
